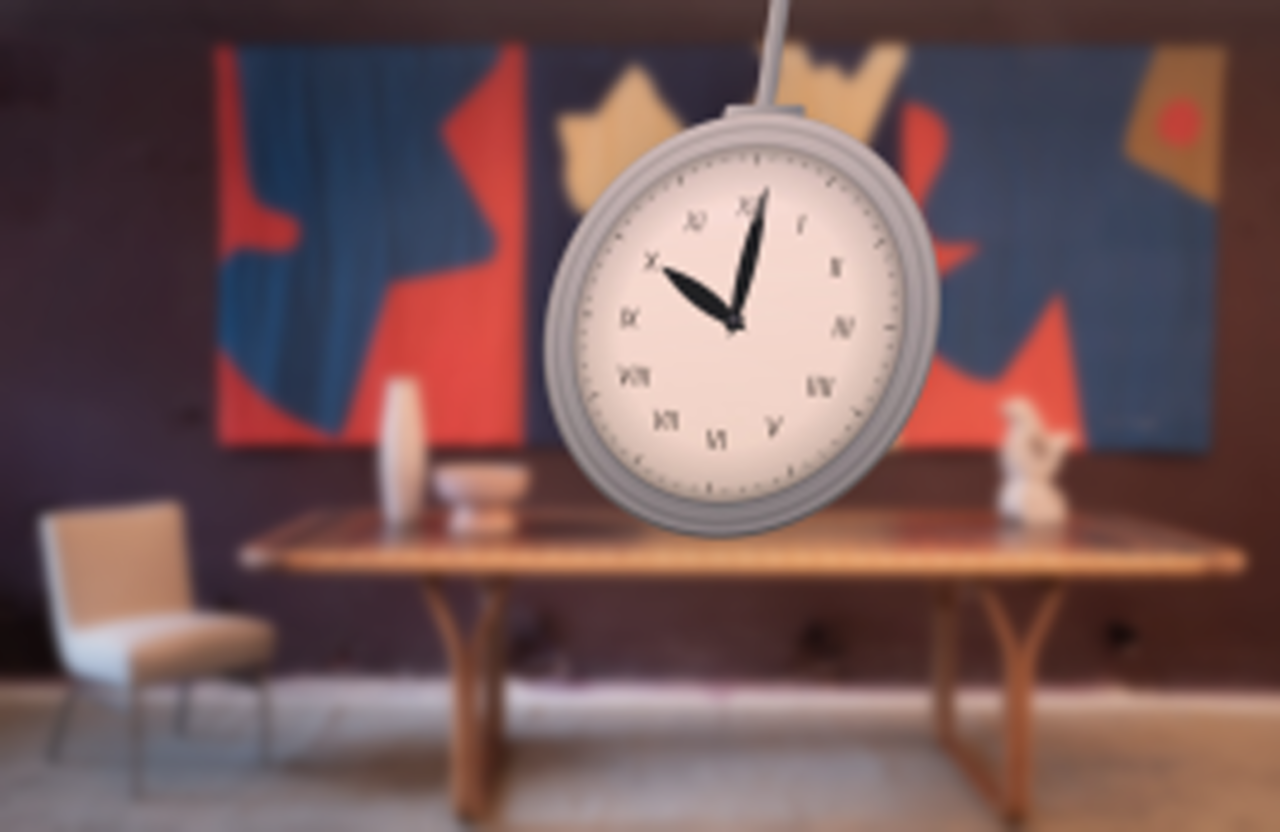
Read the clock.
10:01
